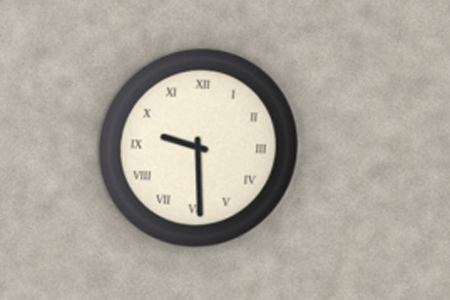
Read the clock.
9:29
